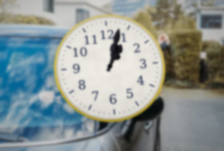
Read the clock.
1:03
